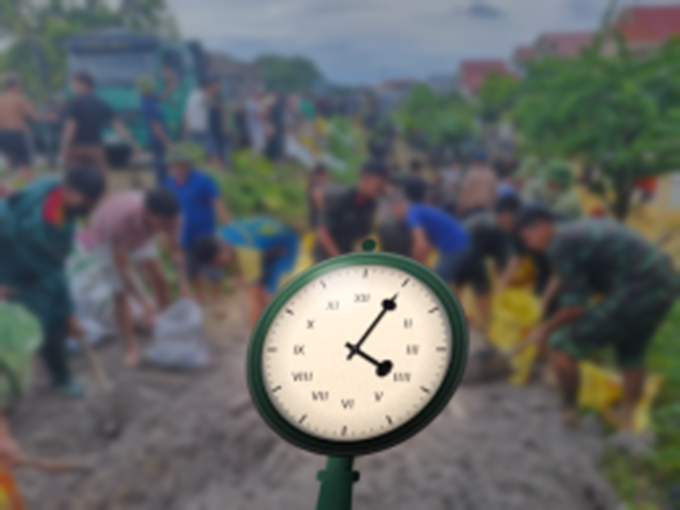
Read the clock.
4:05
